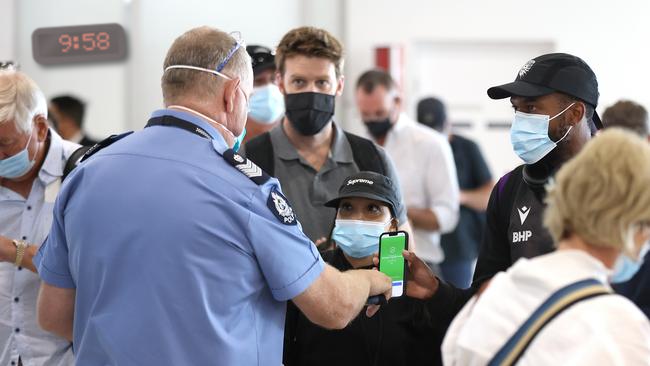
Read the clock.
9:58
